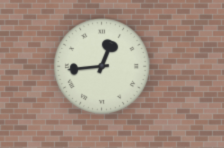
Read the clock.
12:44
